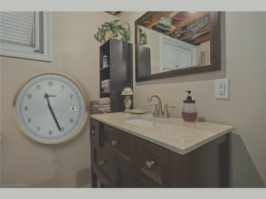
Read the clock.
11:26
